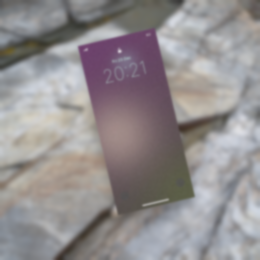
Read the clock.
20:21
